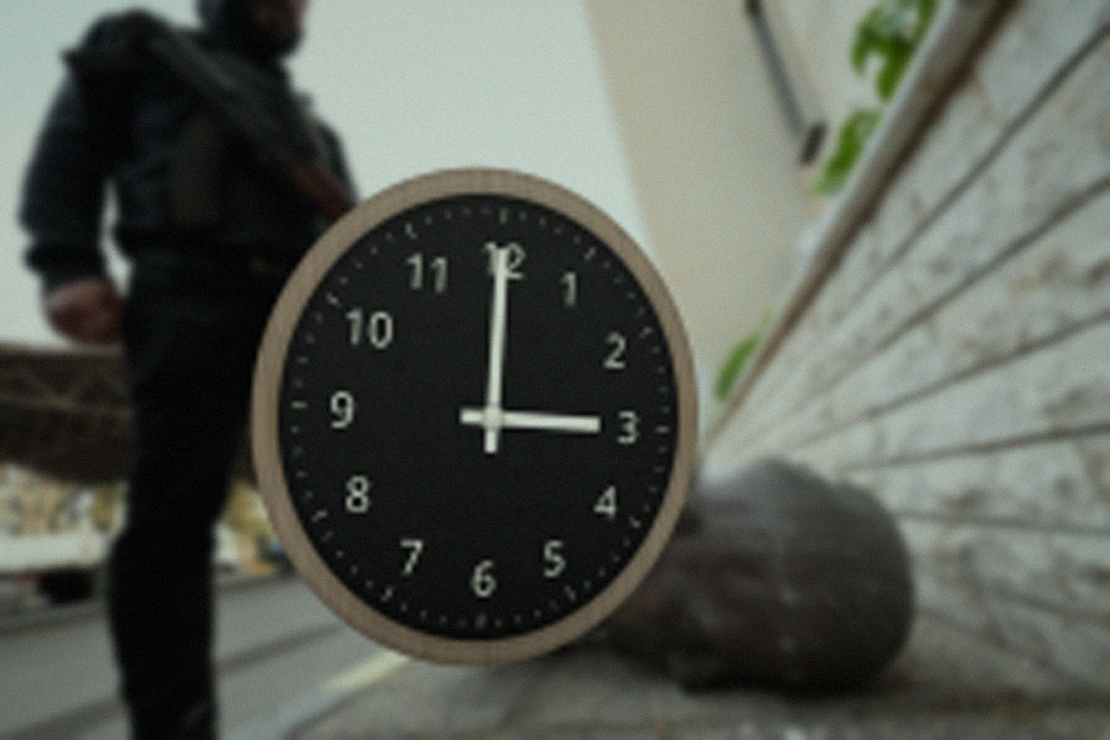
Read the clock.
3:00
